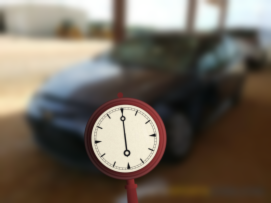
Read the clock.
6:00
